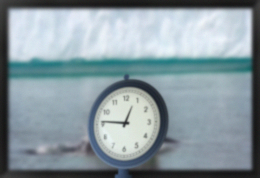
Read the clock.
12:46
